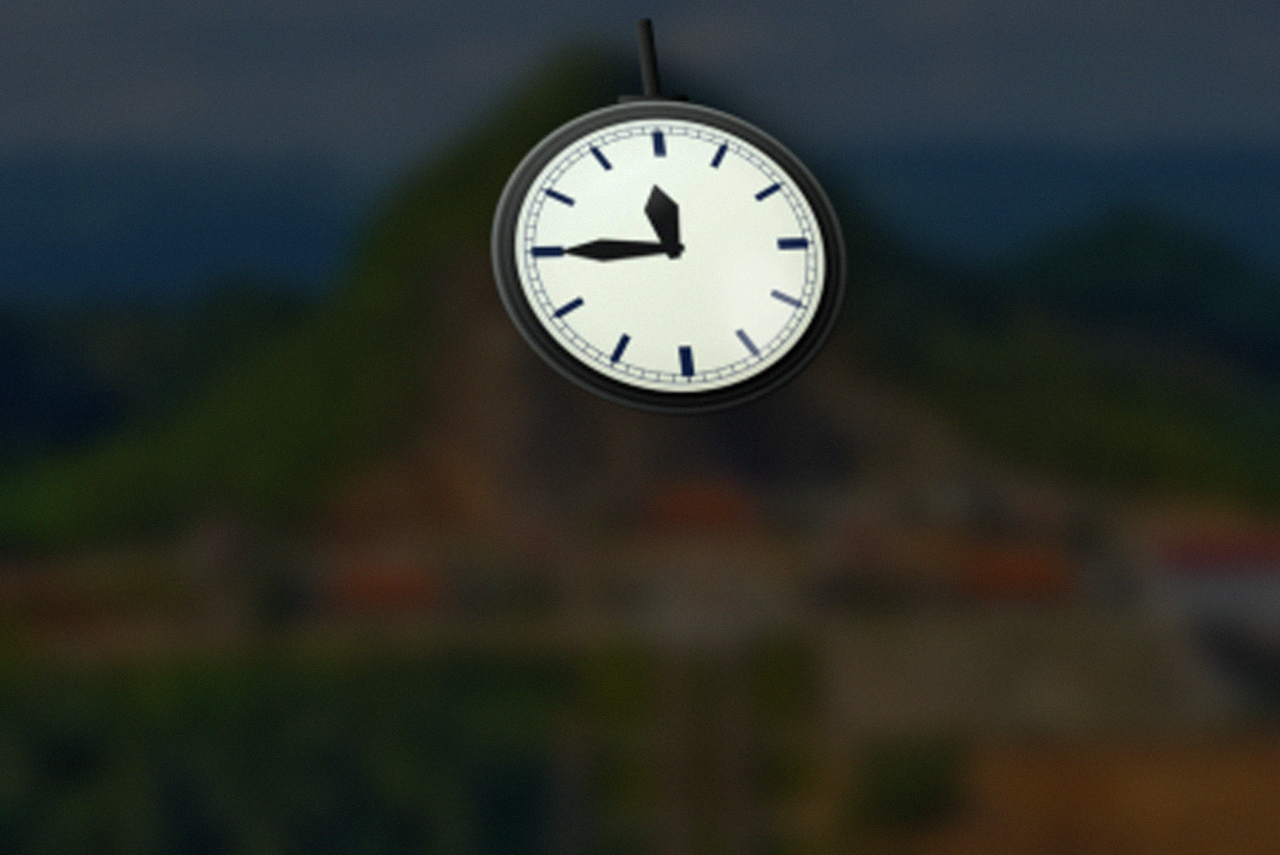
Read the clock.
11:45
